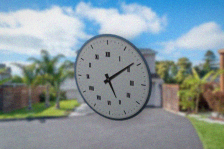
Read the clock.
5:09
